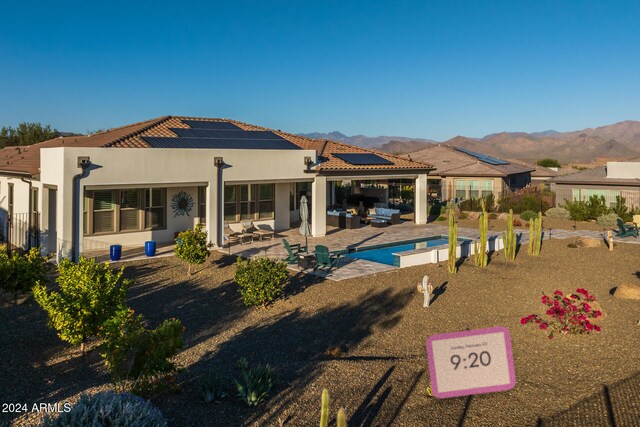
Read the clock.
9:20
